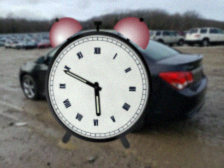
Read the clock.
5:49
